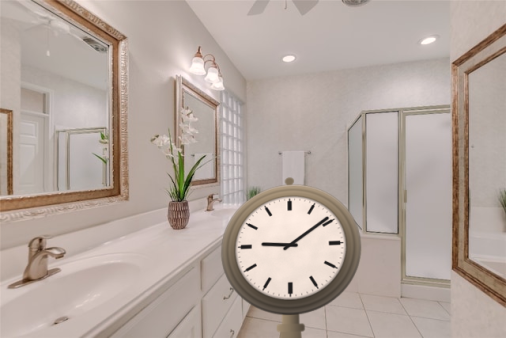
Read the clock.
9:09
